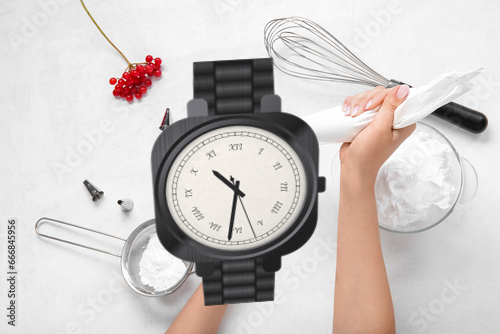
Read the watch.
10:31:27
